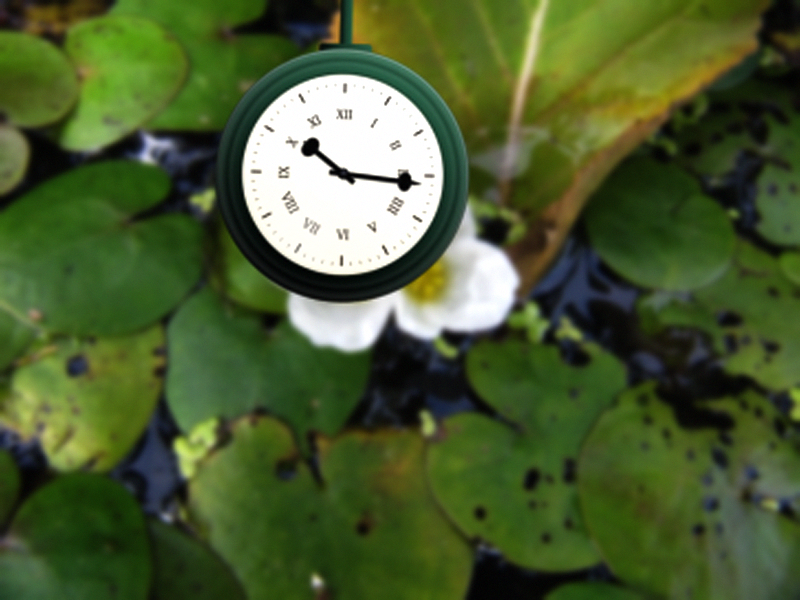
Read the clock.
10:16
